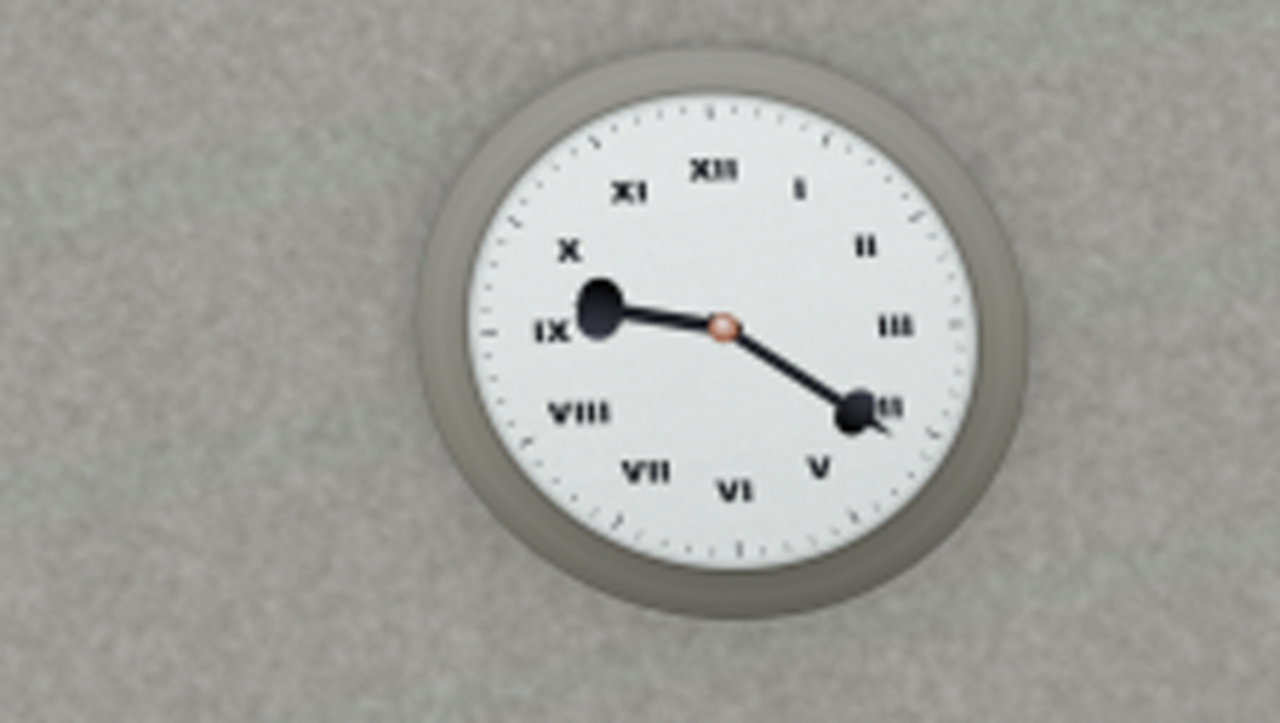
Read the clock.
9:21
